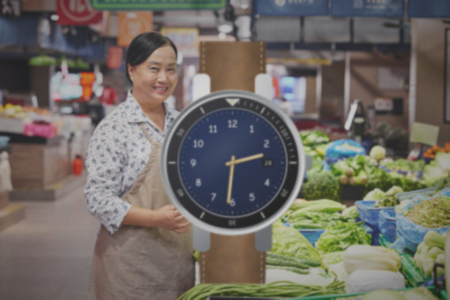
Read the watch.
2:31
